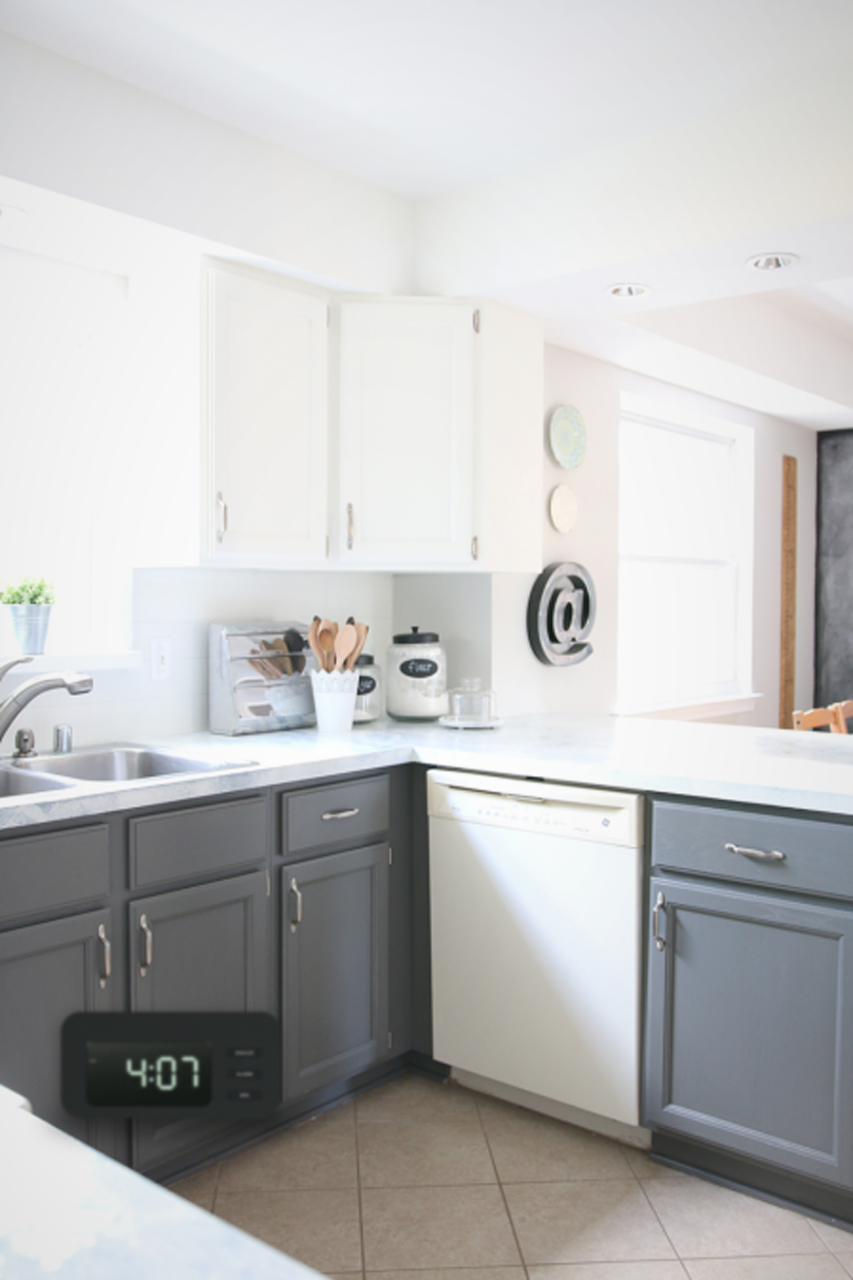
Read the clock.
4:07
